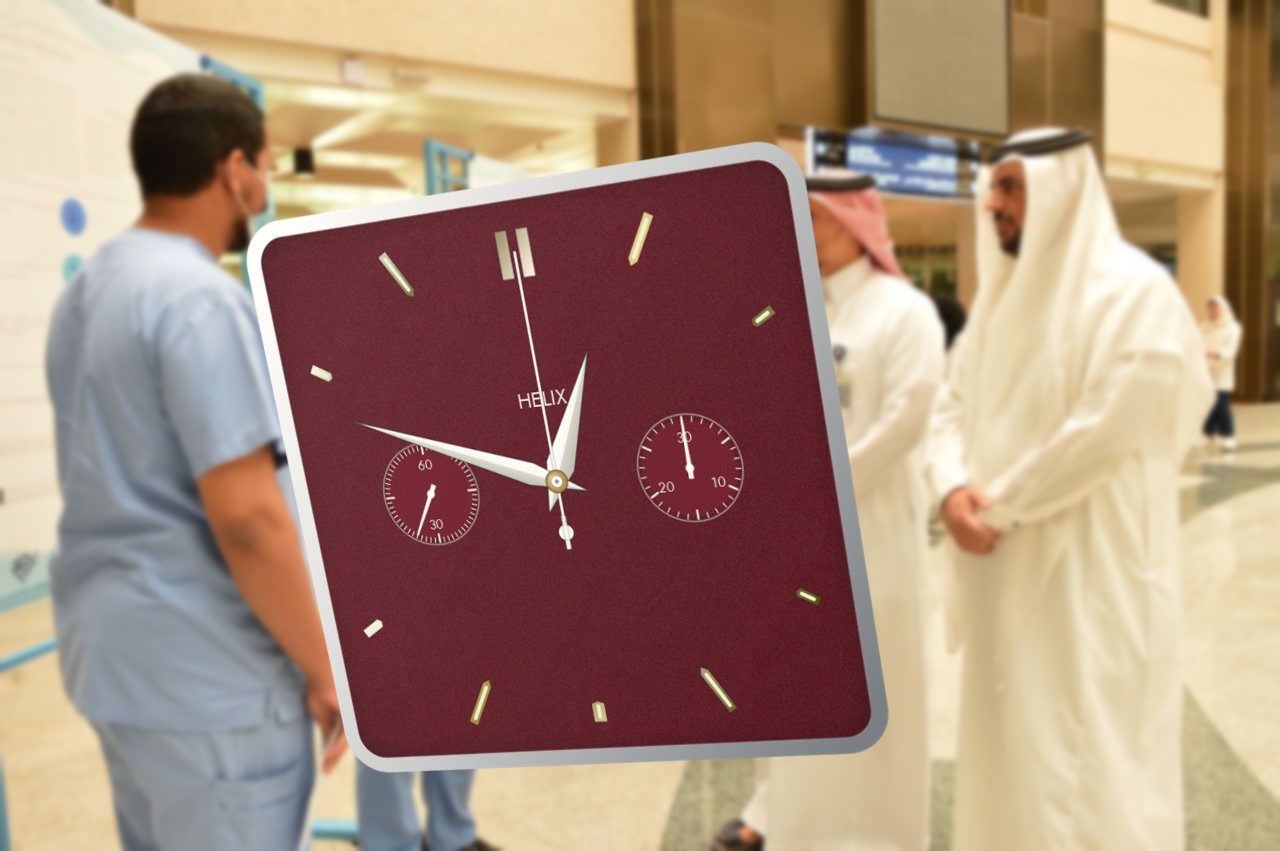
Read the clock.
12:48:35
